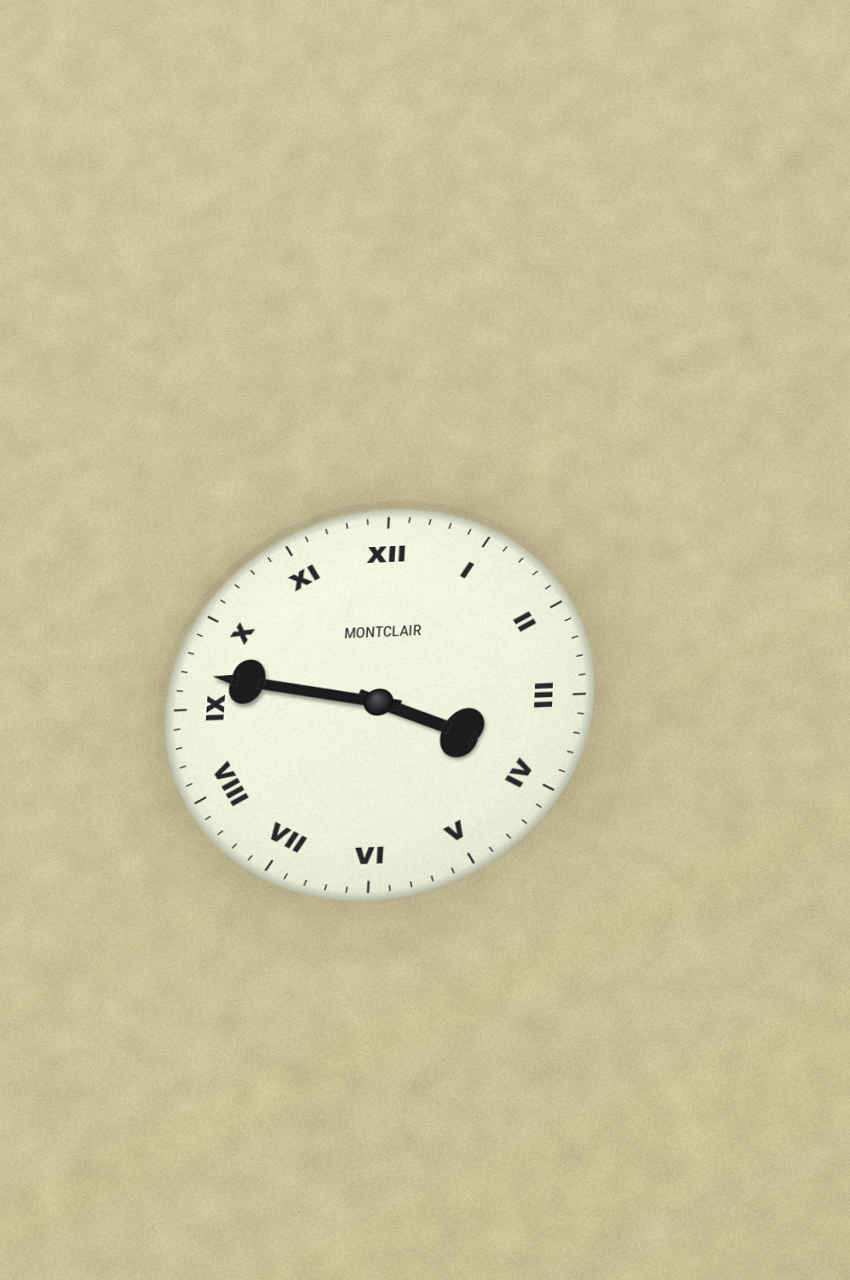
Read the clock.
3:47
